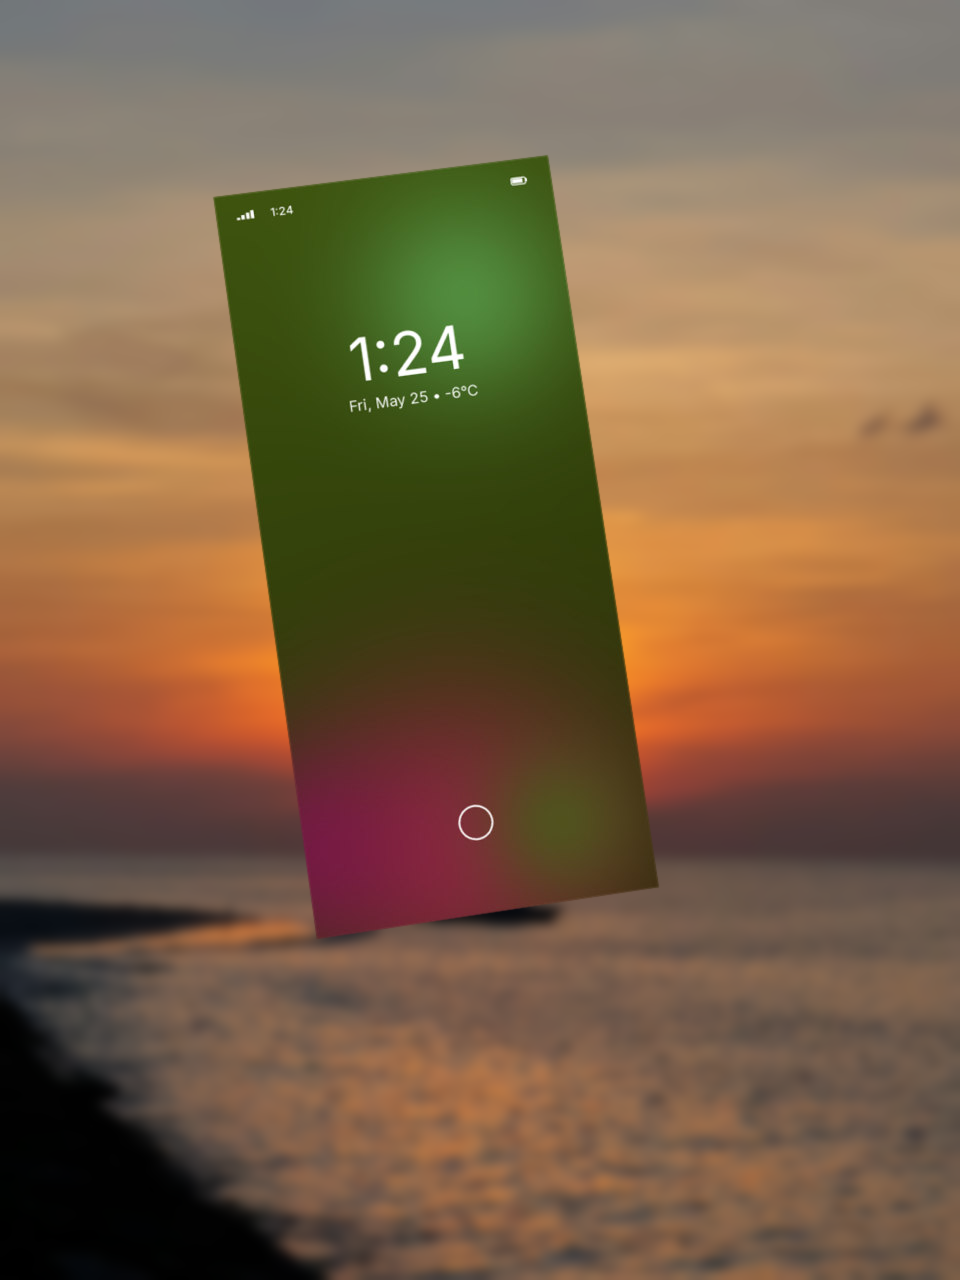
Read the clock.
1:24
